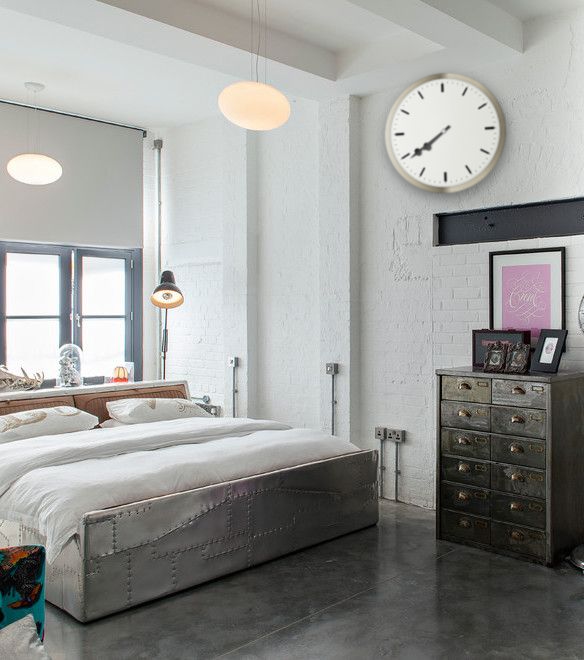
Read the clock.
7:39
